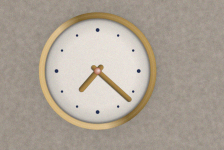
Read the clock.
7:22
